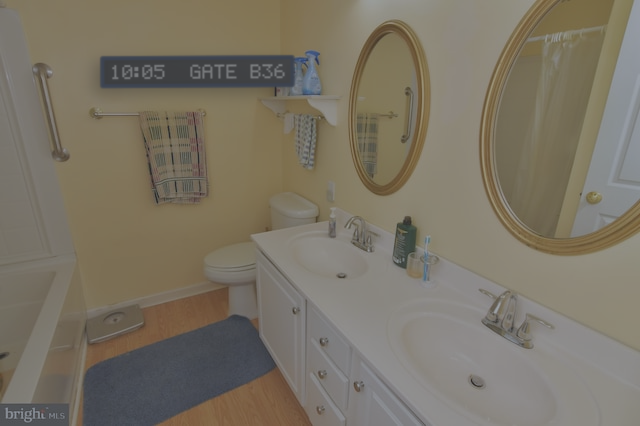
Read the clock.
10:05
